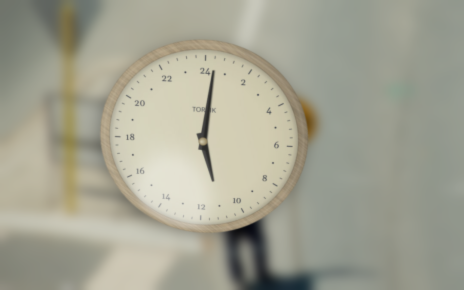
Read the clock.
11:01
